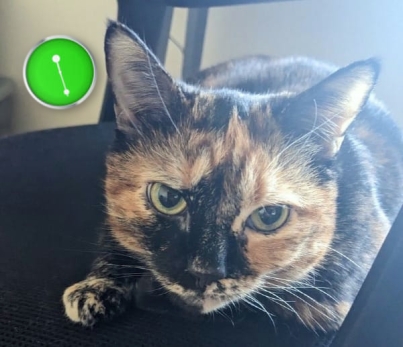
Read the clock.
11:27
